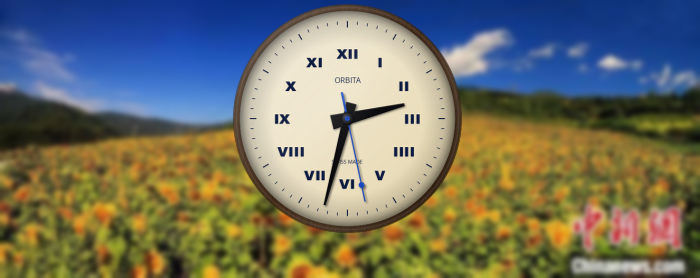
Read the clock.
2:32:28
